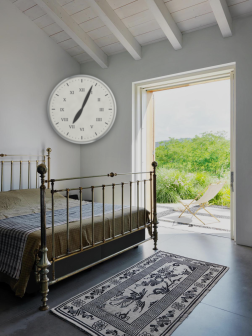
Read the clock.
7:04
